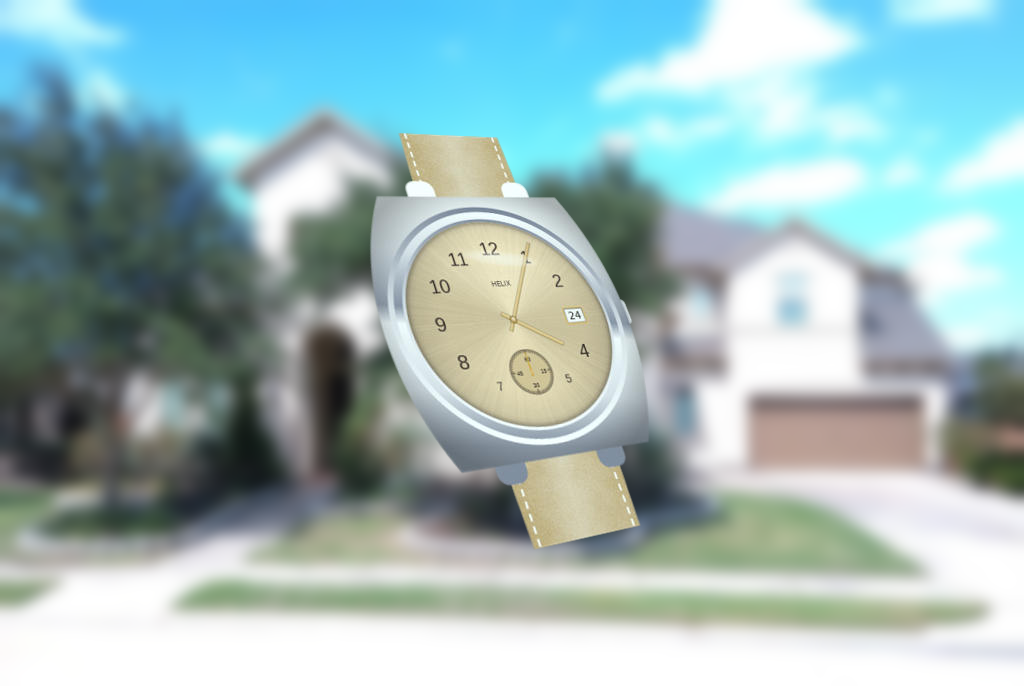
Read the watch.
4:05
